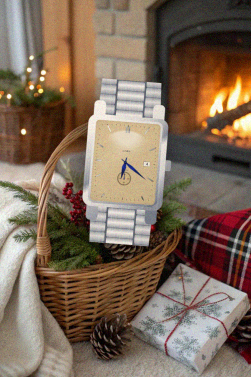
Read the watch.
6:21
